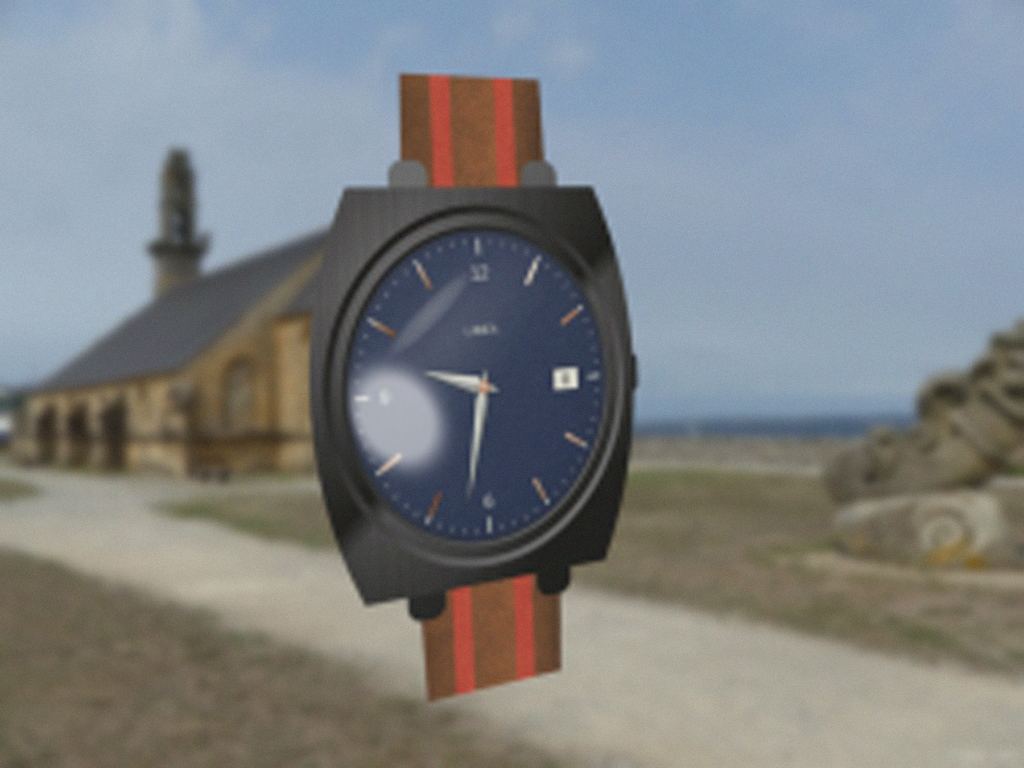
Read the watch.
9:32
